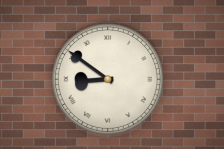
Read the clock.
8:51
